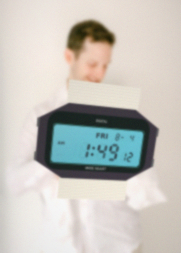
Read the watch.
1:49:12
